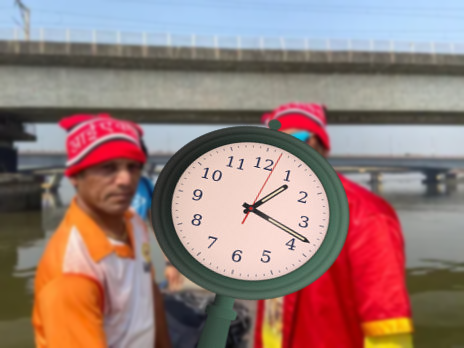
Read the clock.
1:18:02
